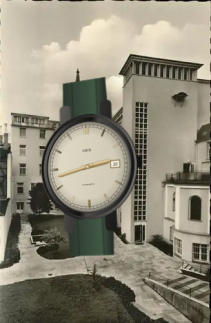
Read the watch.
2:43
